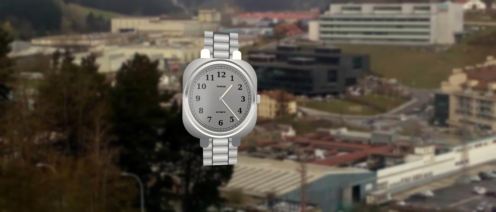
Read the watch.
1:23
